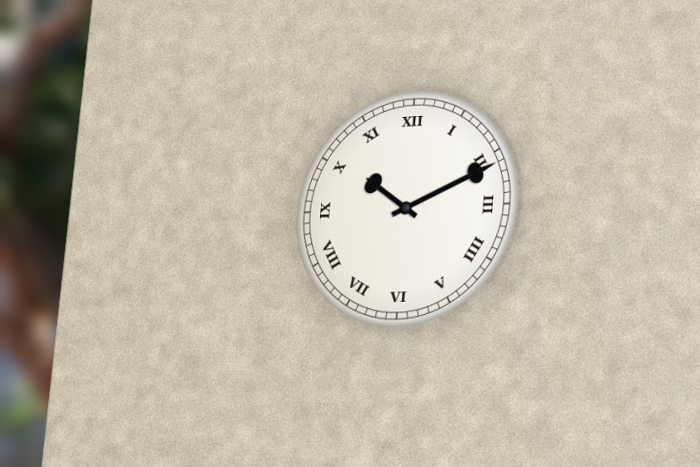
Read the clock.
10:11
